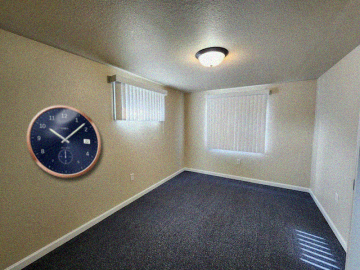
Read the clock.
10:08
